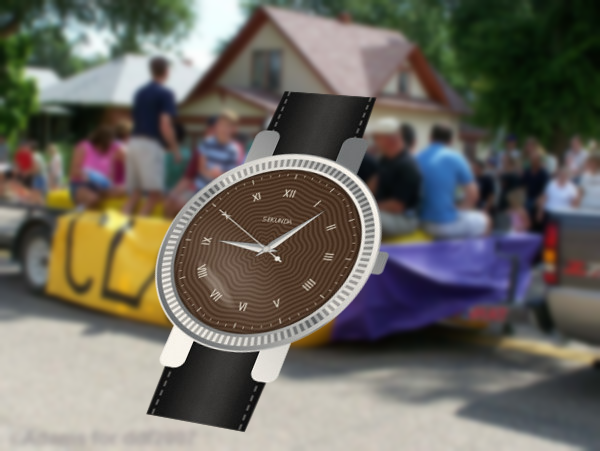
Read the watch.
9:06:50
